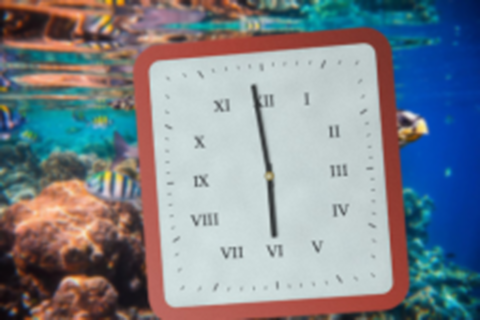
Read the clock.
5:59
